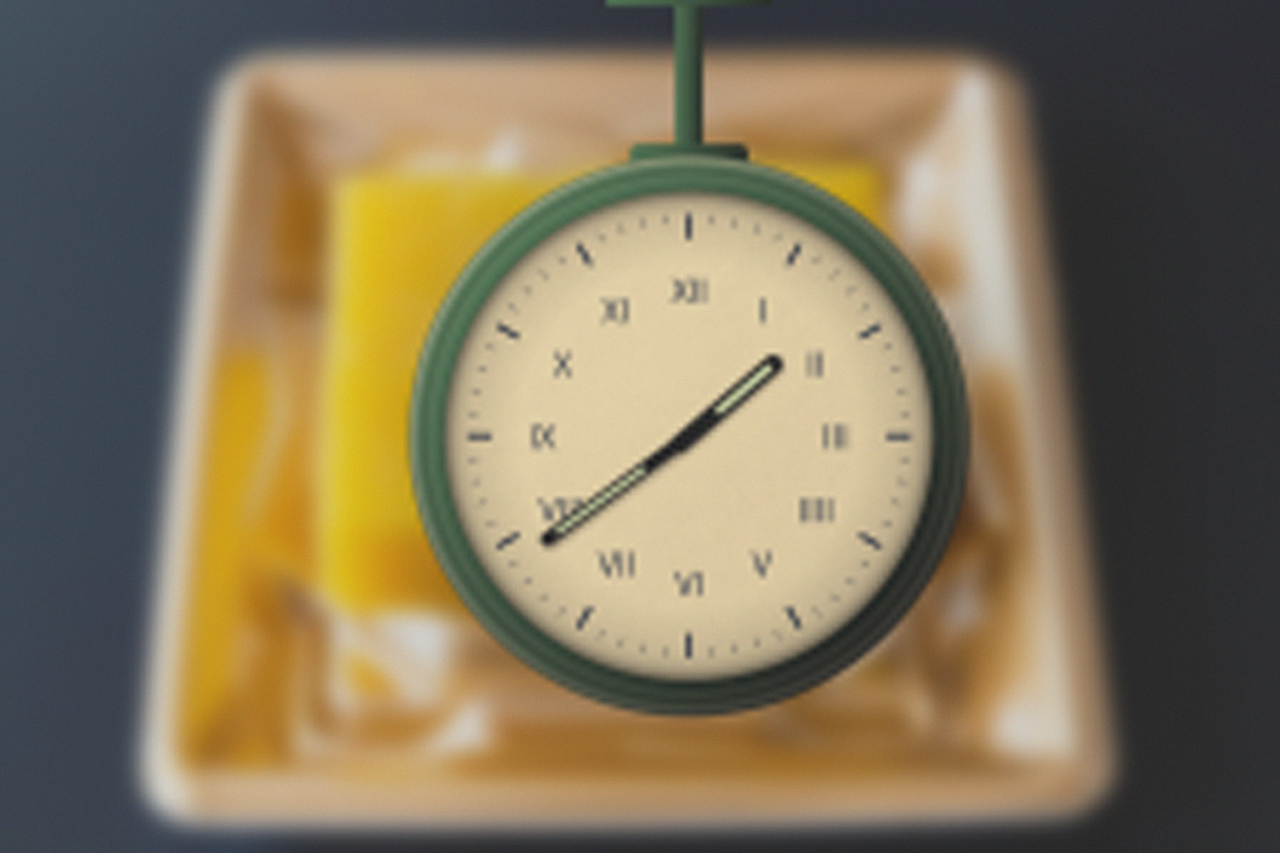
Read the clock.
1:39
